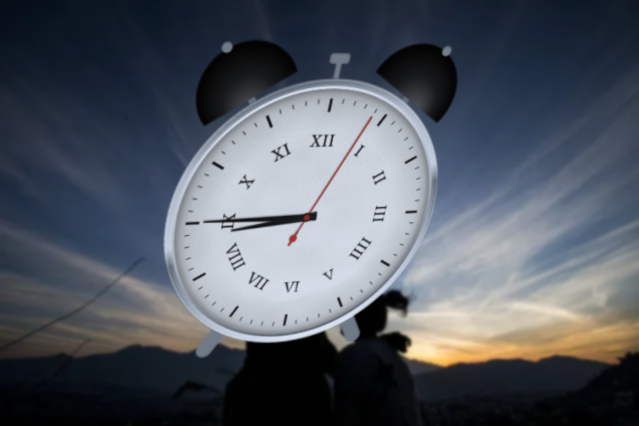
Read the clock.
8:45:04
